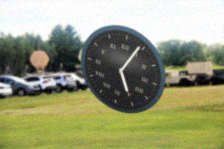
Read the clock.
5:04
